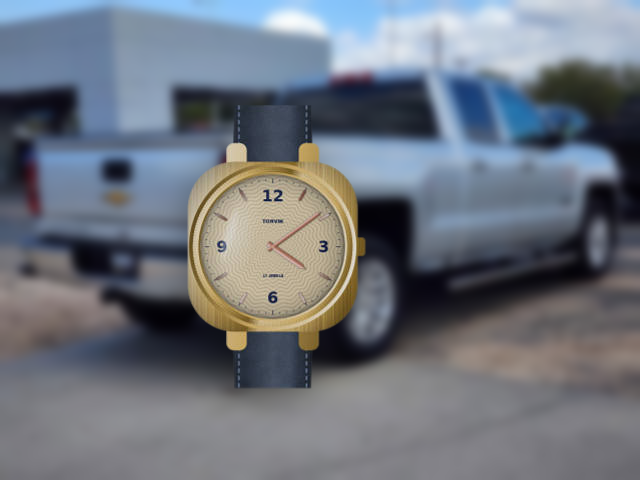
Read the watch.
4:09
